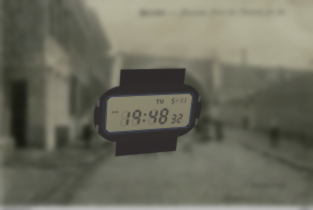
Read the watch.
19:48:32
